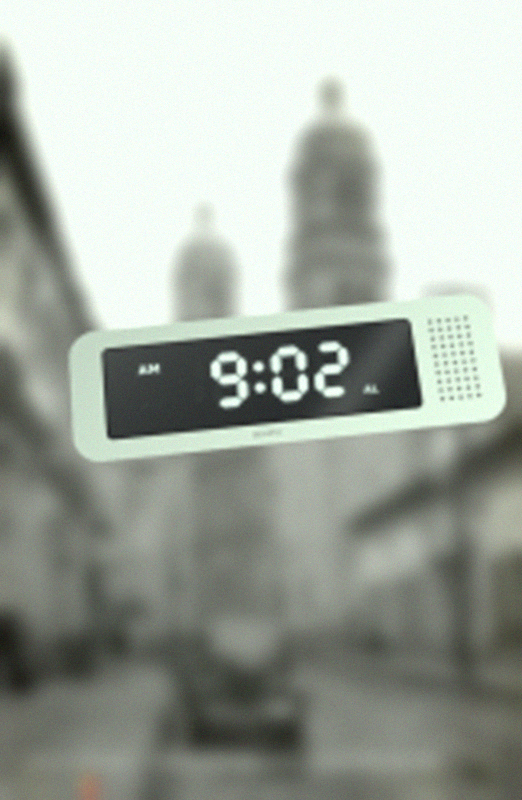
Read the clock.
9:02
